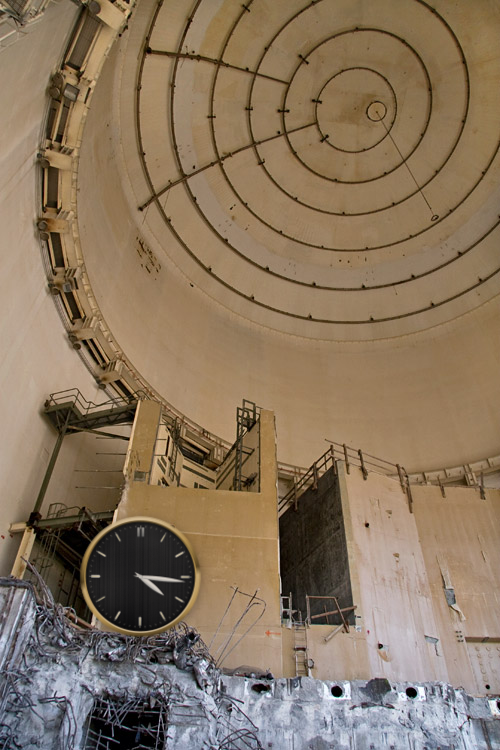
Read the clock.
4:16
